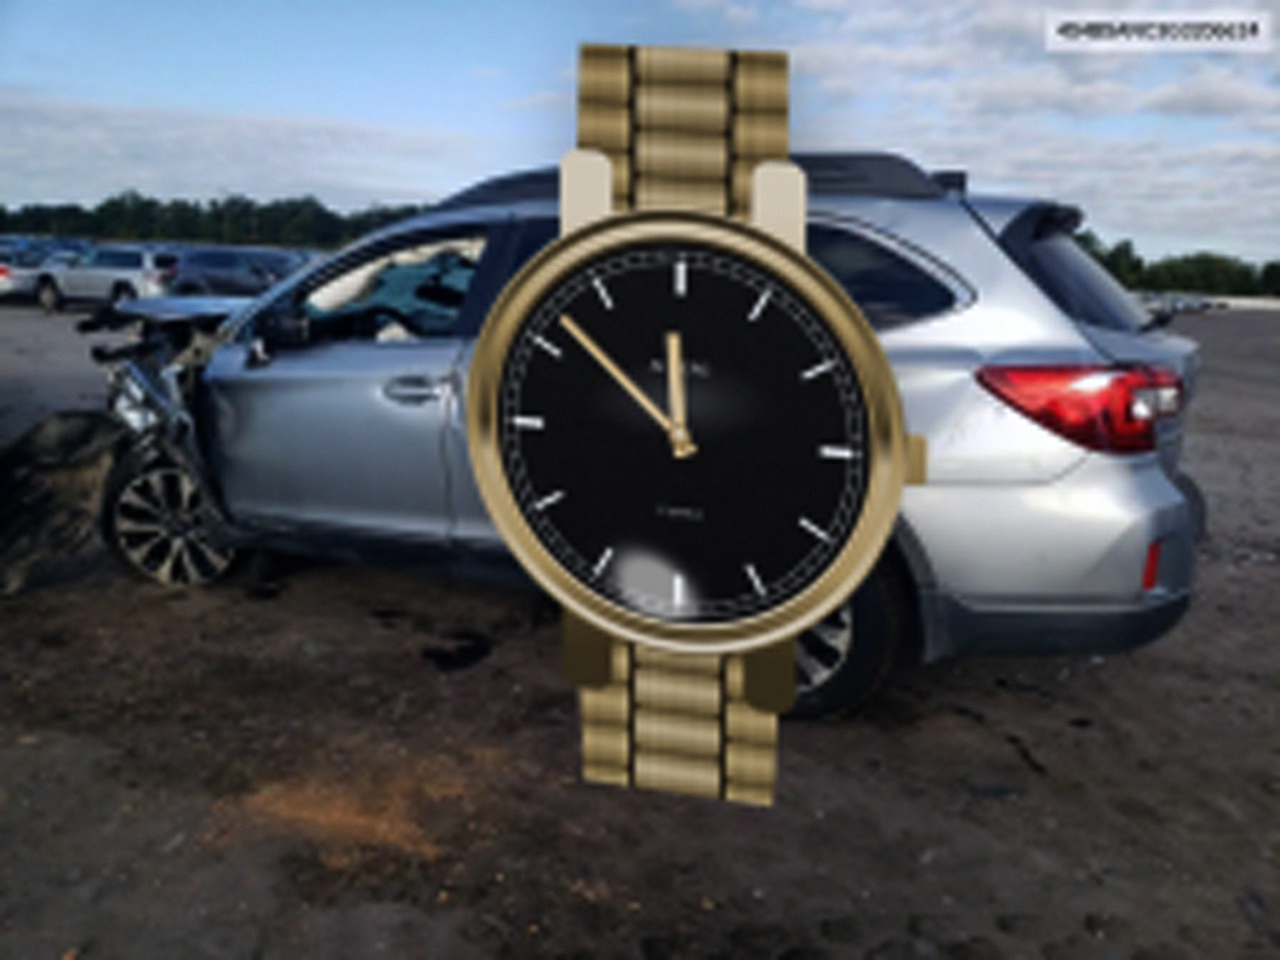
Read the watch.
11:52
